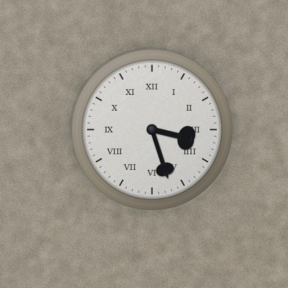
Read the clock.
3:27
